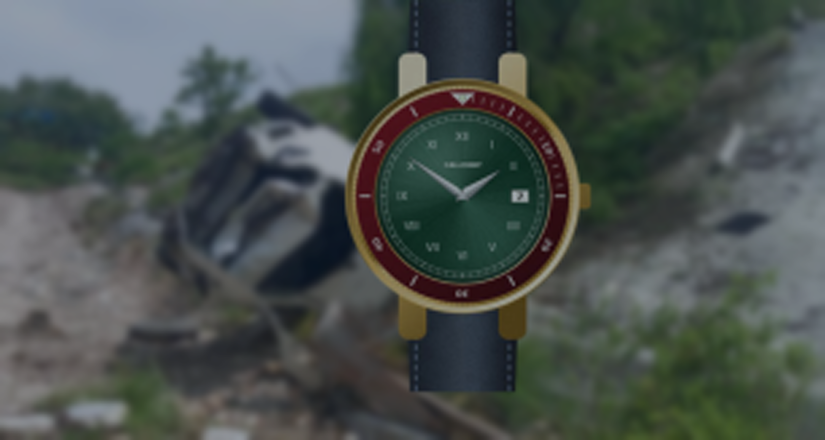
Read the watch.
1:51
